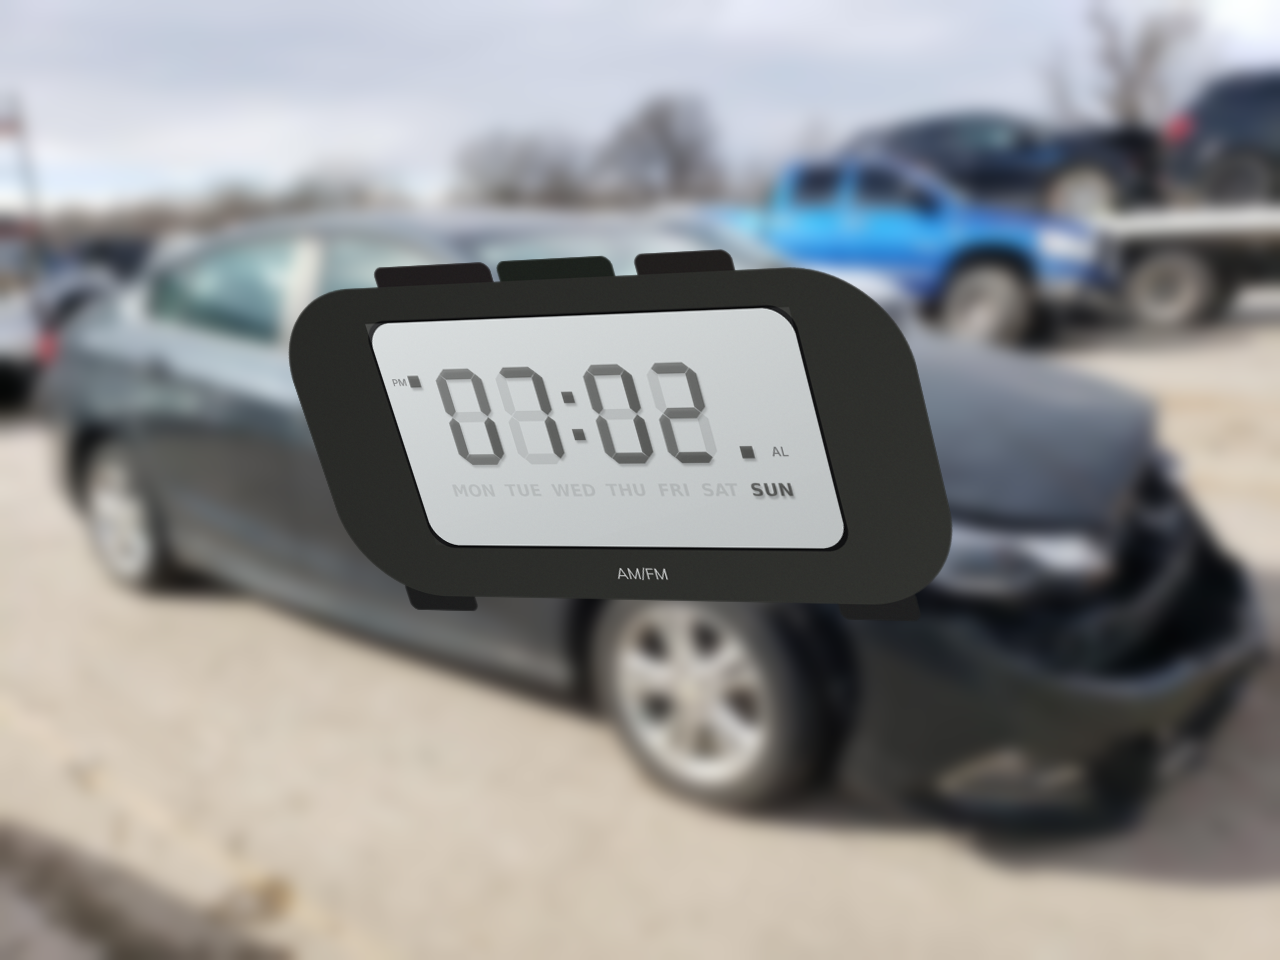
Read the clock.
7:02
